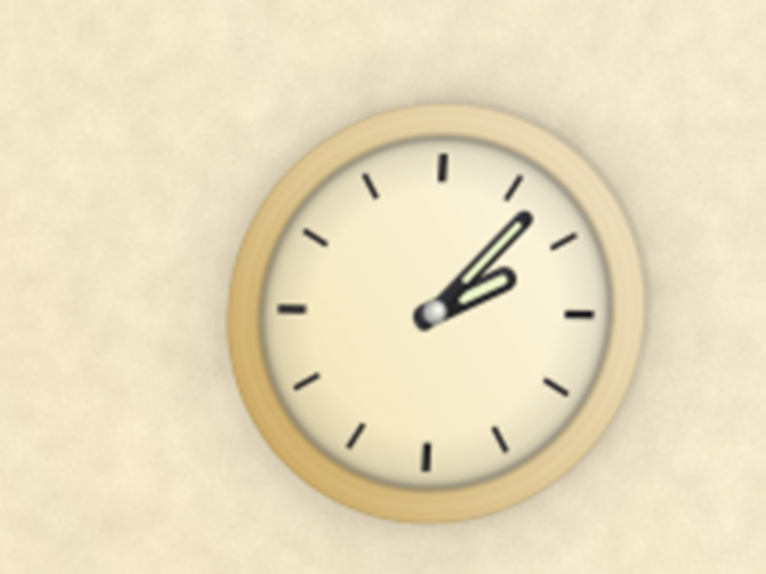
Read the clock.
2:07
